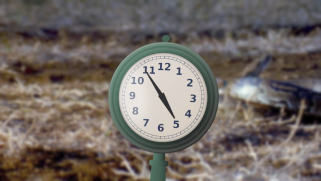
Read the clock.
4:54
